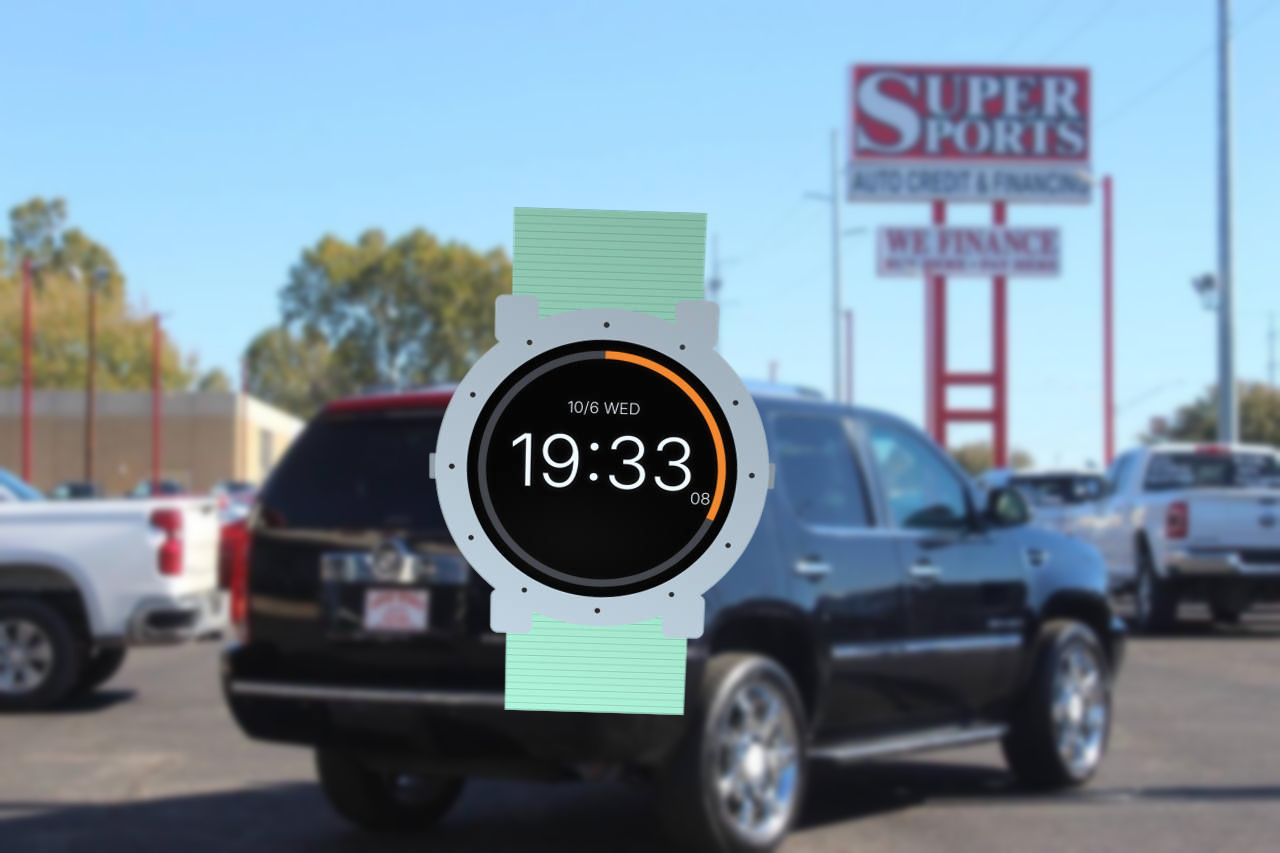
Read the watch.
19:33:08
